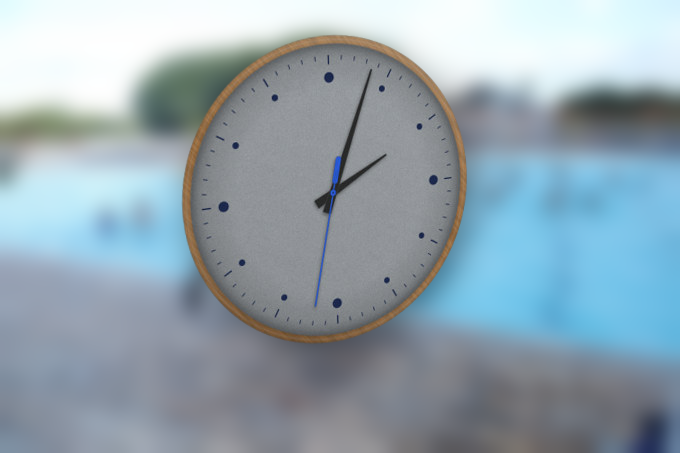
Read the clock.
2:03:32
